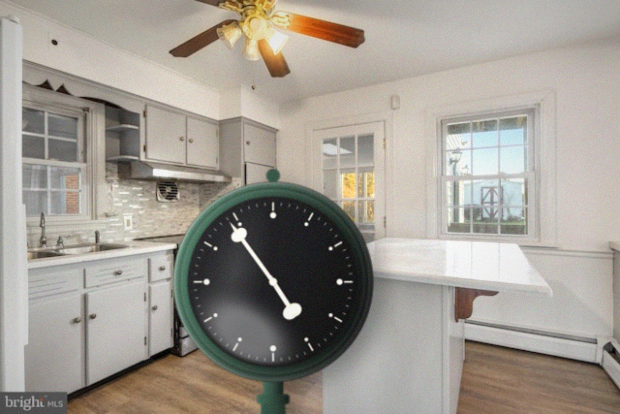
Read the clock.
4:54
